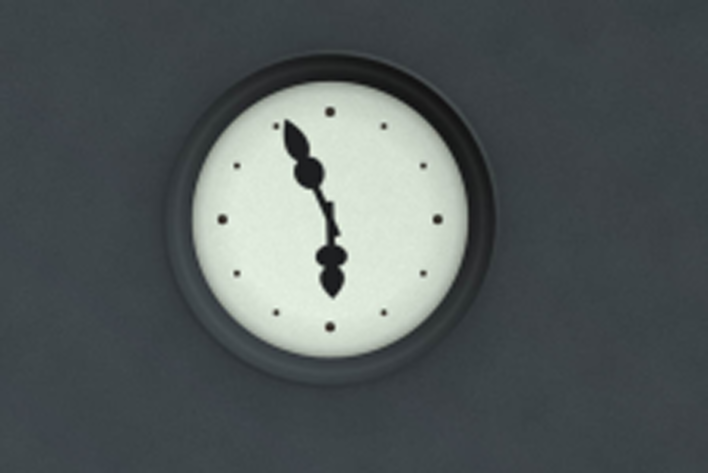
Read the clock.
5:56
